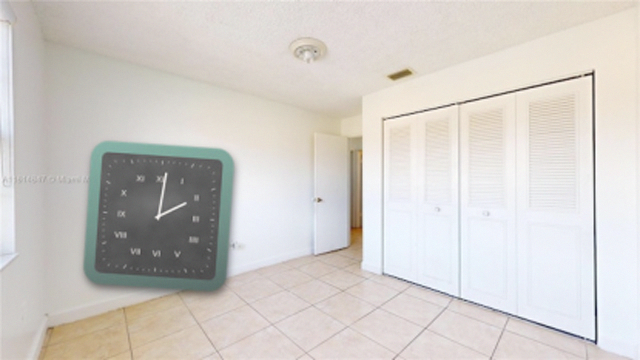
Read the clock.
2:01
